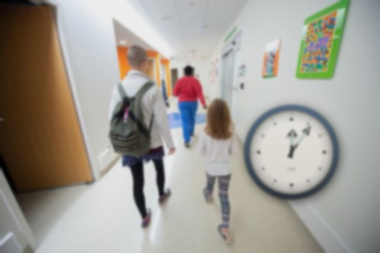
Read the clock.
12:06
